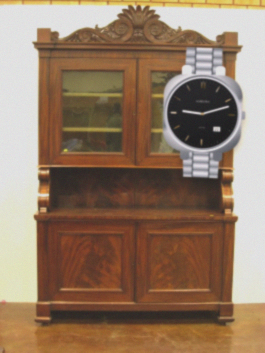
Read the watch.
9:12
